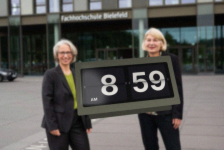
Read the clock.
8:59
